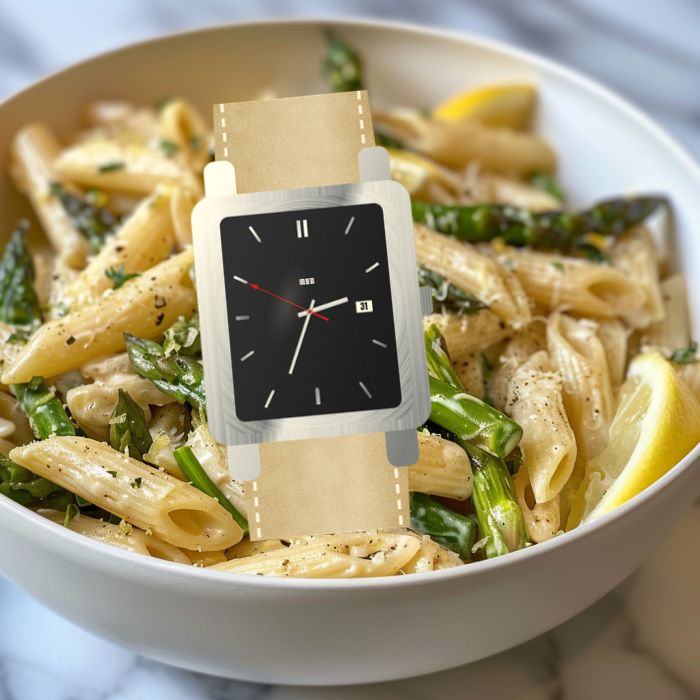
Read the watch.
2:33:50
